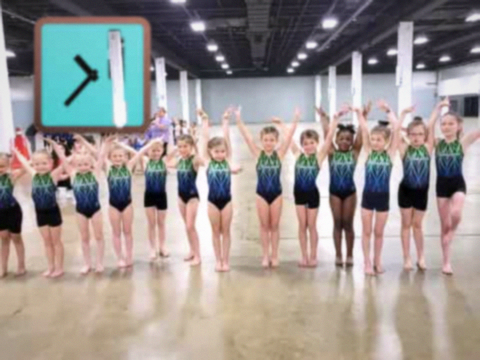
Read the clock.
10:37
